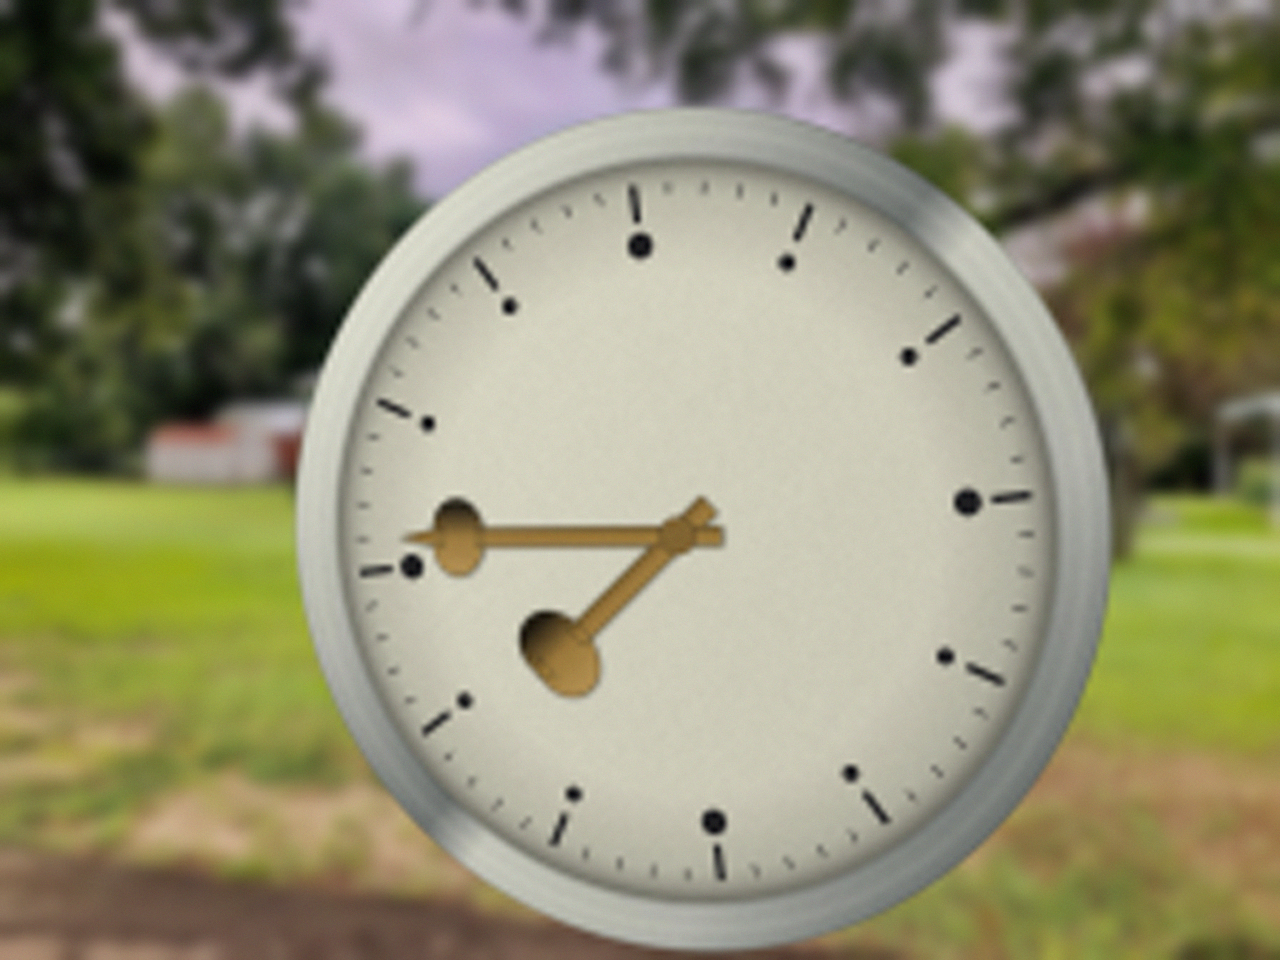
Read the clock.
7:46
